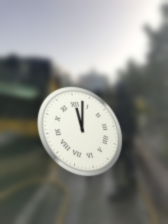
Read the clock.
12:03
